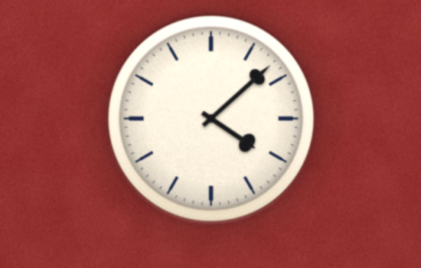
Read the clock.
4:08
